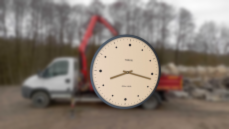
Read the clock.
8:17
